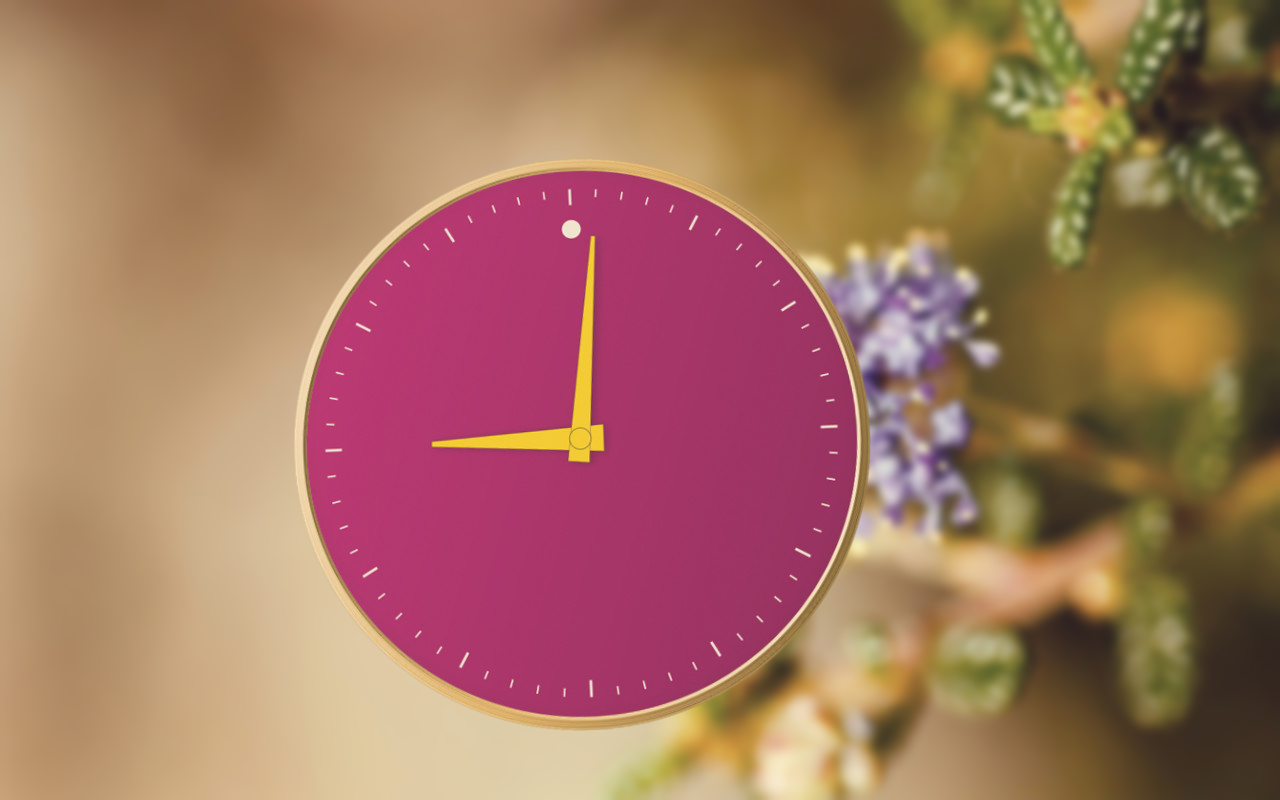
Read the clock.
9:01
